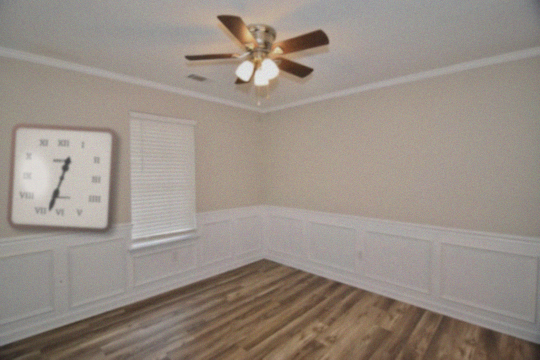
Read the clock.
12:33
